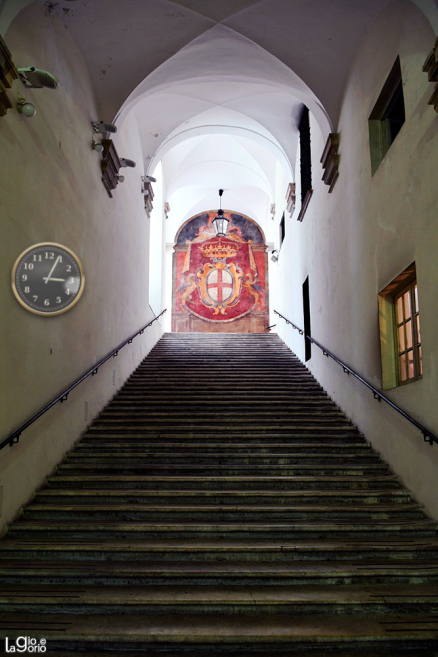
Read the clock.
3:04
